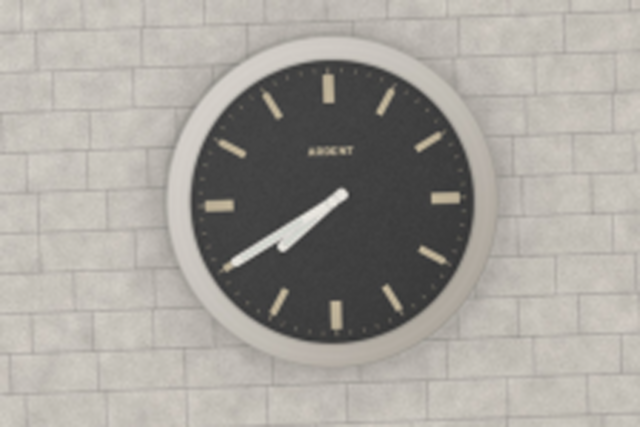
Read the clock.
7:40
